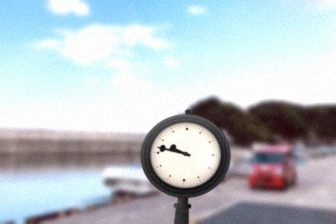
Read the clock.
9:47
